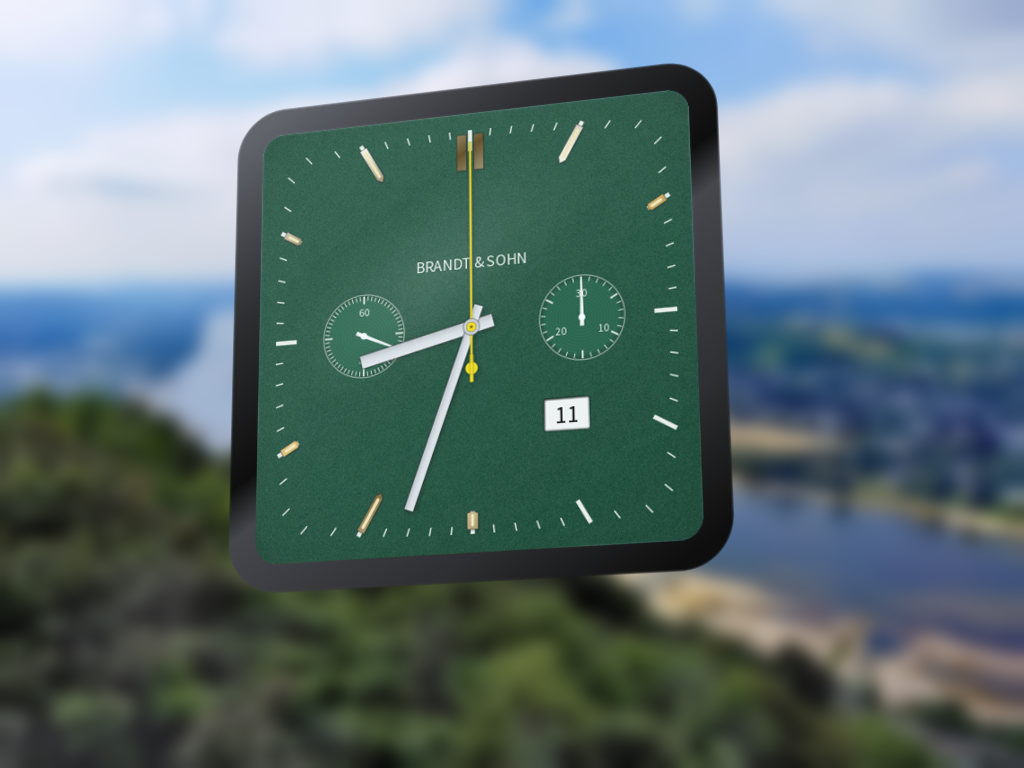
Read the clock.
8:33:19
